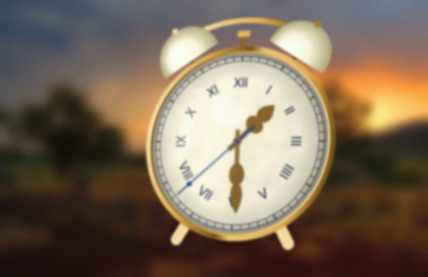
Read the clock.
1:29:38
